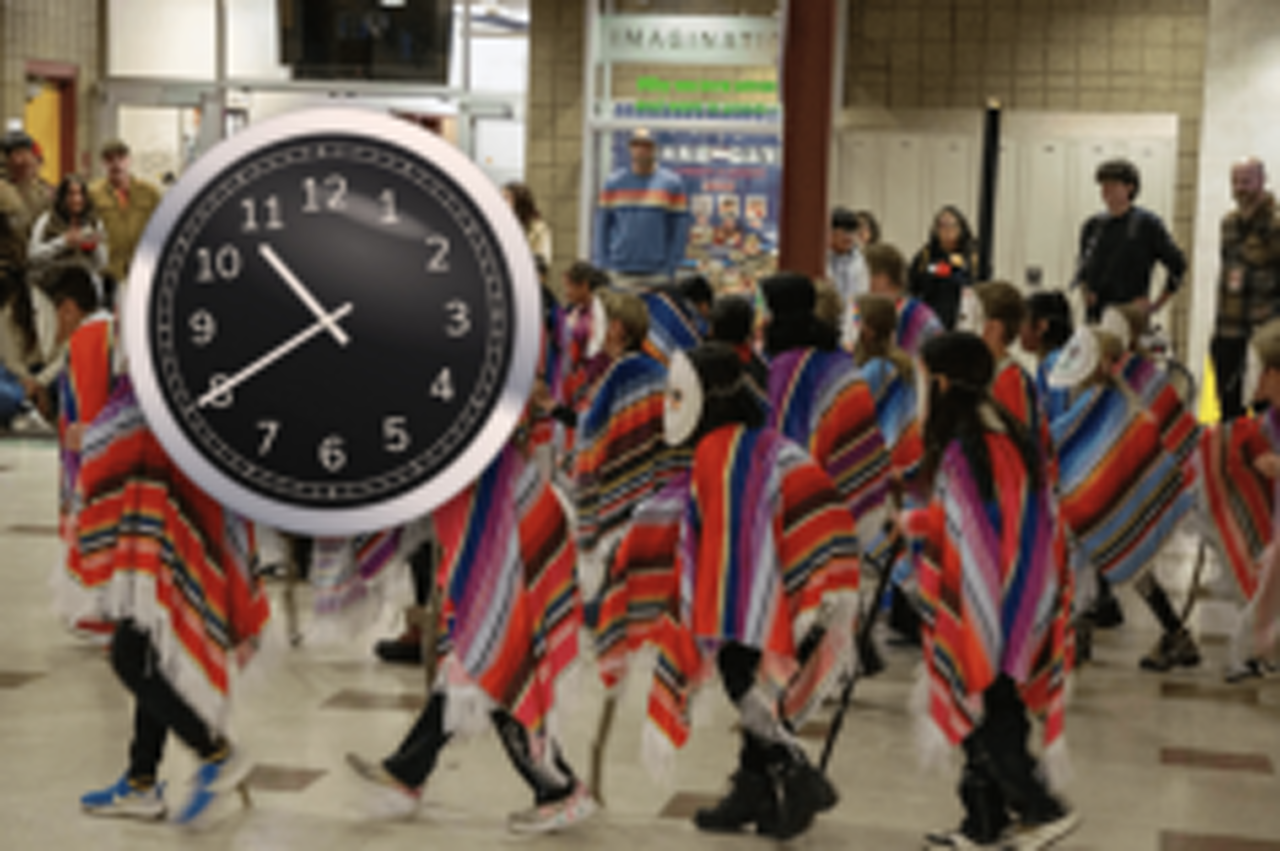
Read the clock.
10:40
